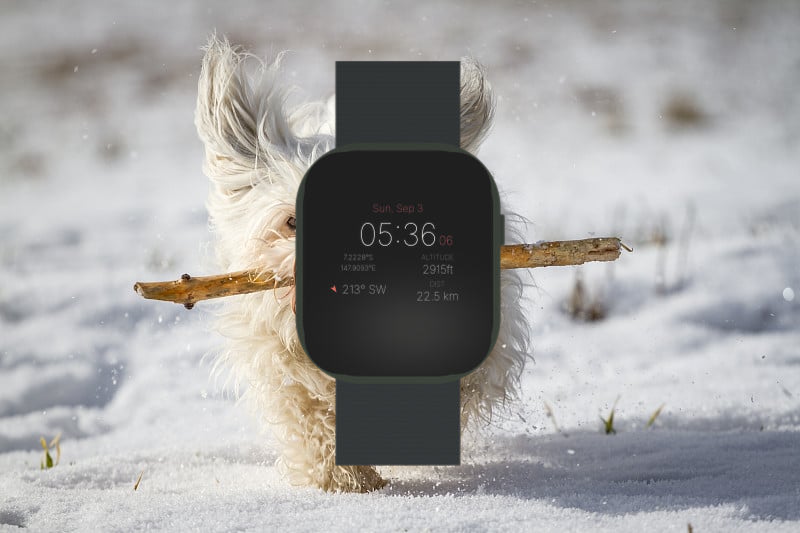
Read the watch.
5:36:06
